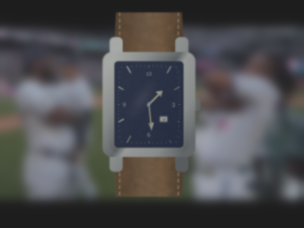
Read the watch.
1:29
